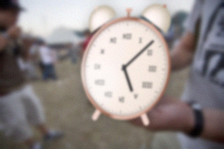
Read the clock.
5:08
